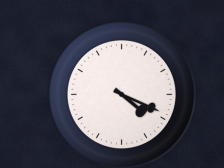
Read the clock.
4:19
